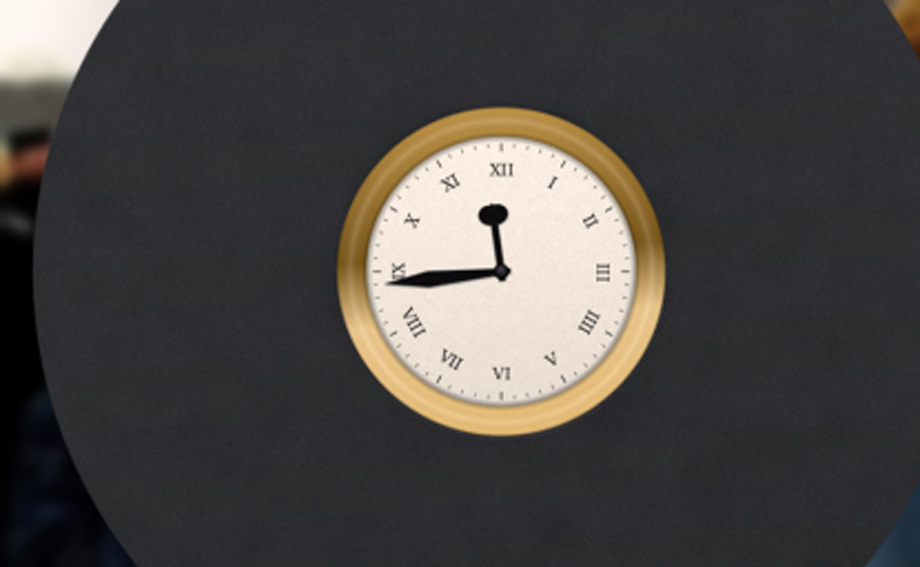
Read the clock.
11:44
